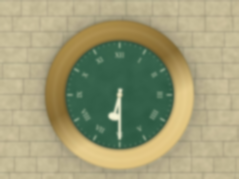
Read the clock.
6:30
